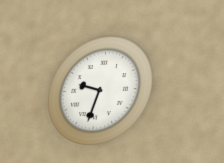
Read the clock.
9:32
